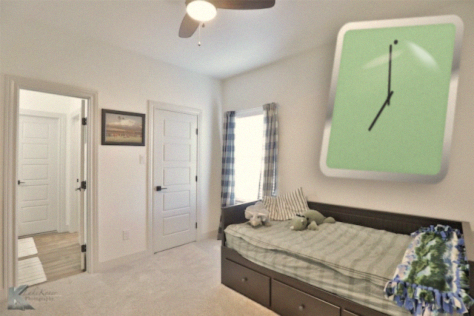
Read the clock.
6:59
